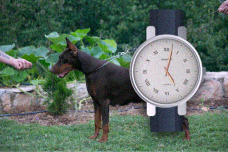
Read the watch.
5:02
